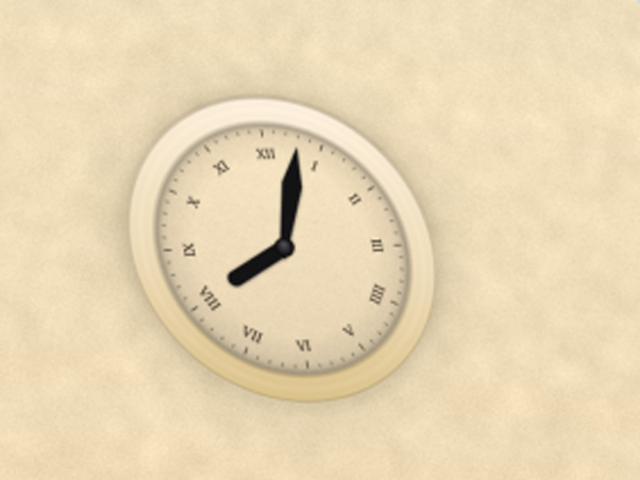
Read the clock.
8:03
